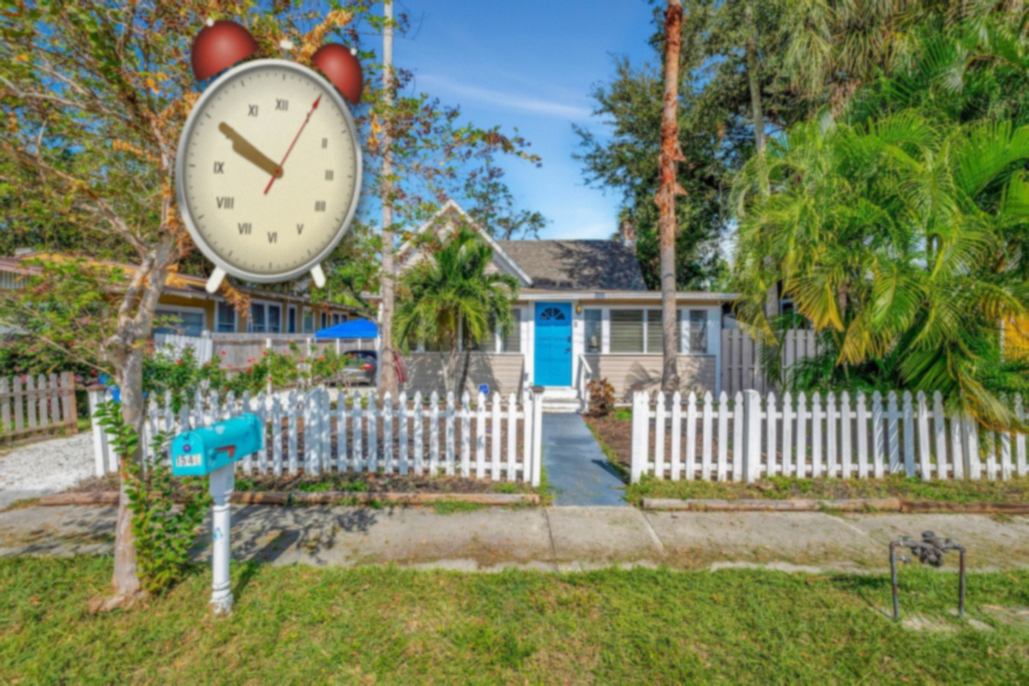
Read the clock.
9:50:05
